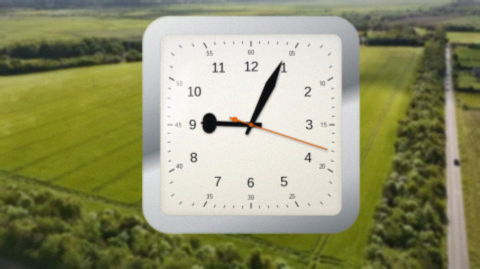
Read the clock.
9:04:18
